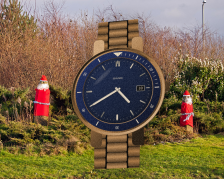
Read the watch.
4:40
